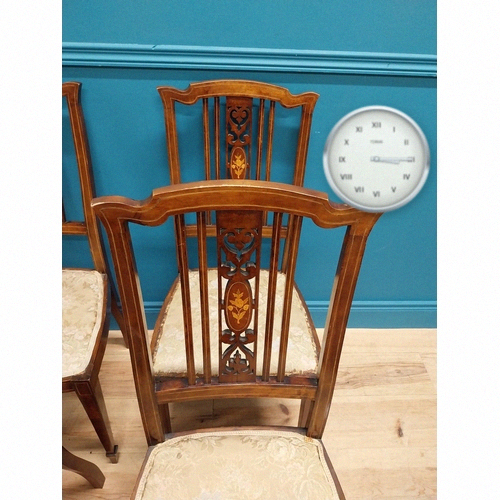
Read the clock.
3:15
